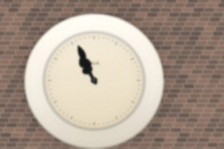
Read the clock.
10:56
